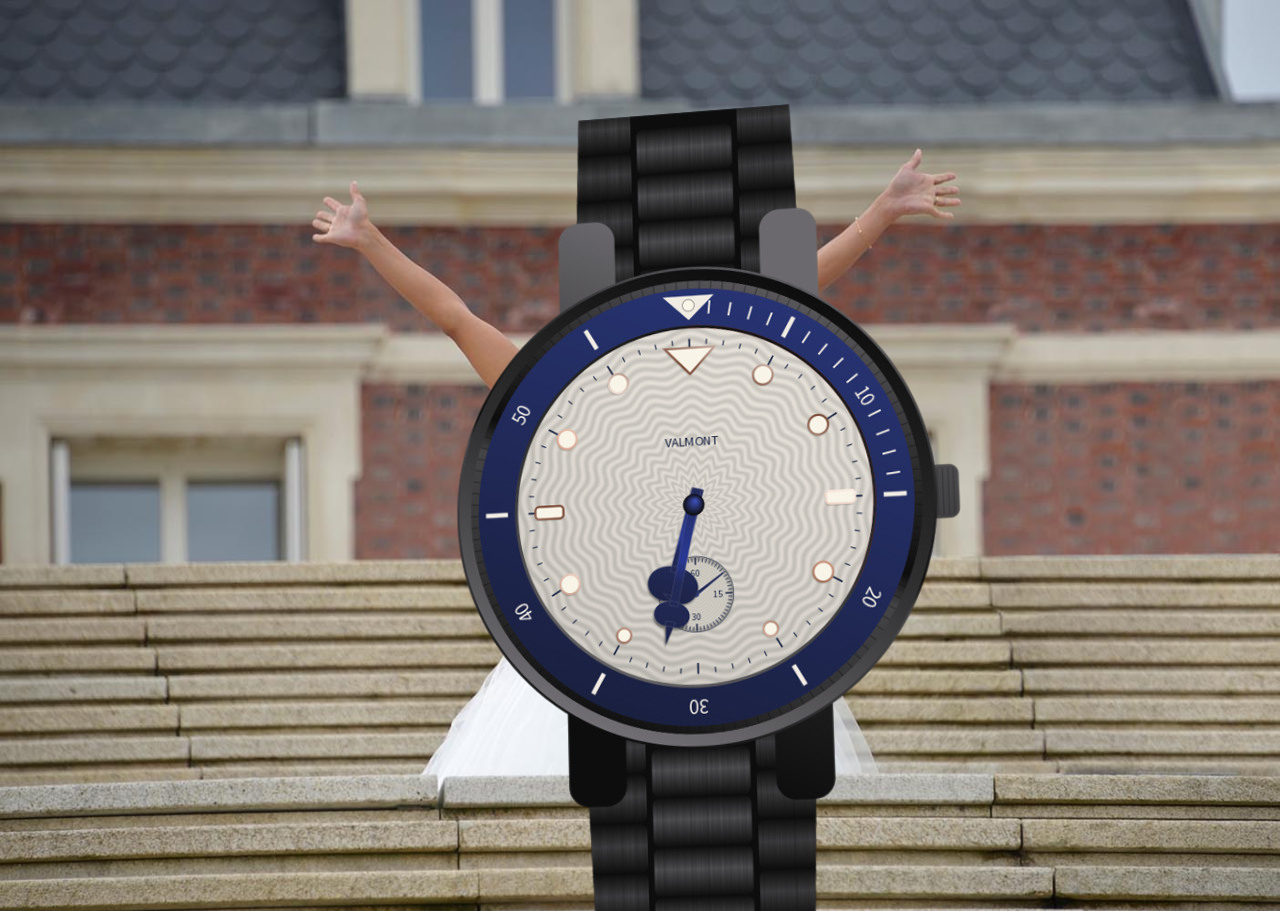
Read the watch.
6:32:09
